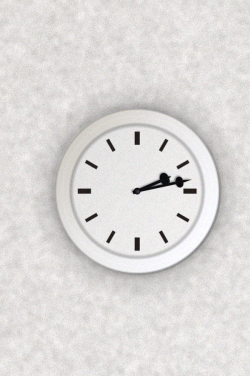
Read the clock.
2:13
